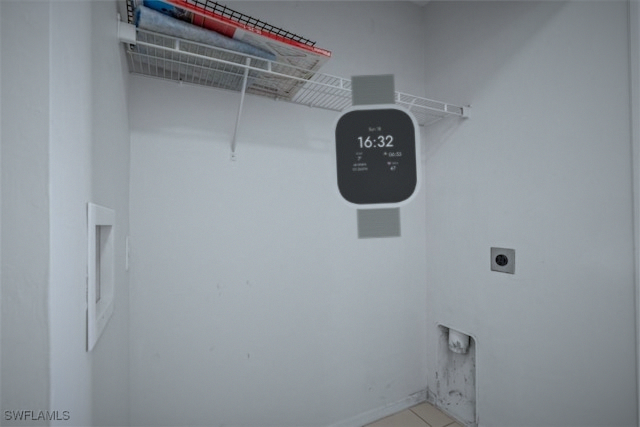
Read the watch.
16:32
